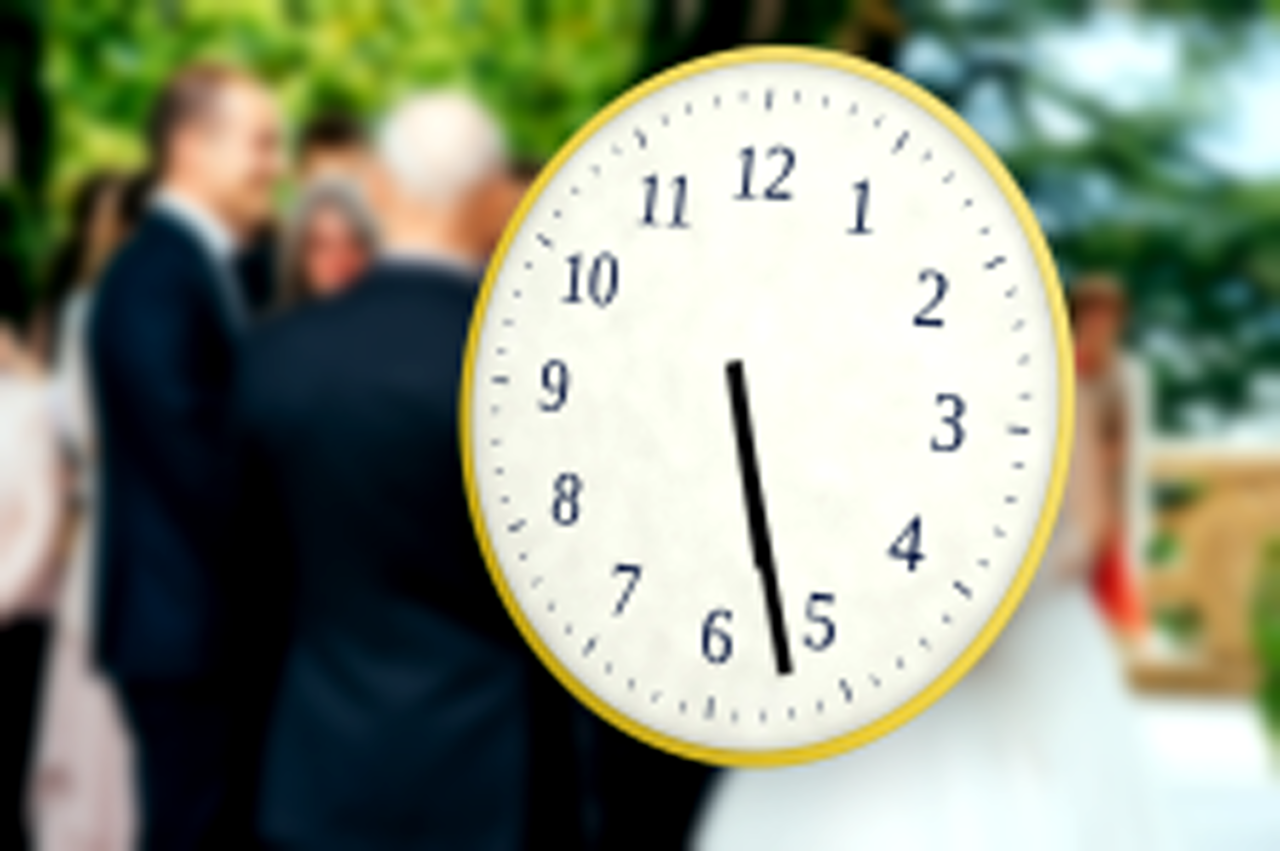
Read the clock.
5:27
